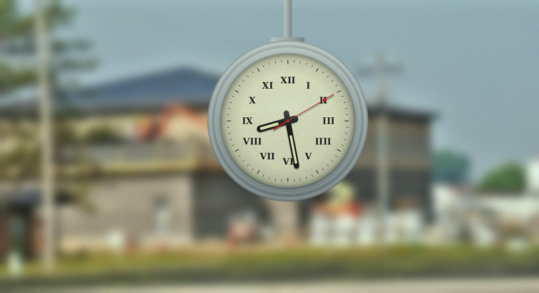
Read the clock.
8:28:10
